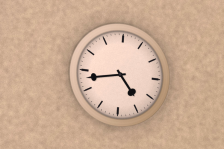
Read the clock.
4:43
